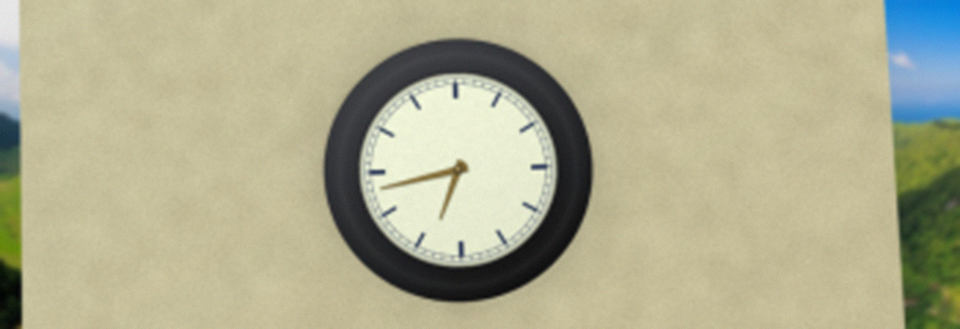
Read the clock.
6:43
